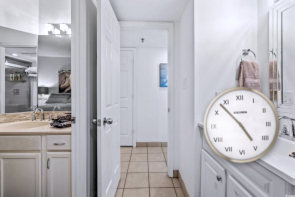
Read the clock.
4:53
